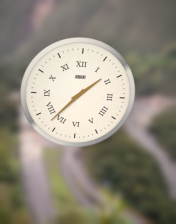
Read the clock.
1:37
